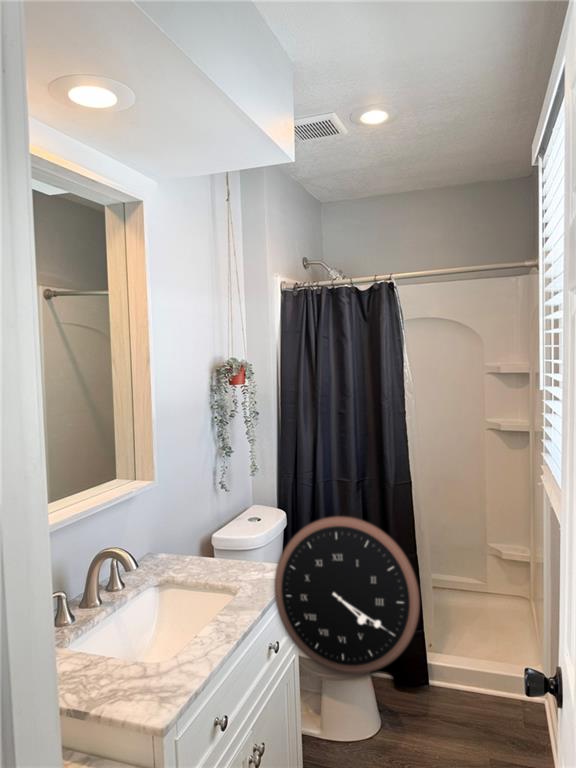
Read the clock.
4:20
